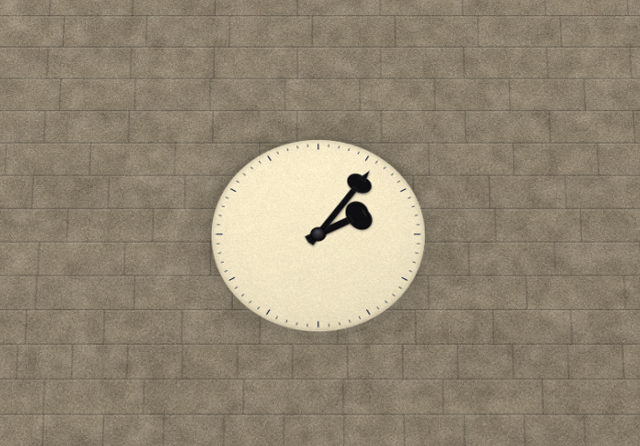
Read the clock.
2:06
